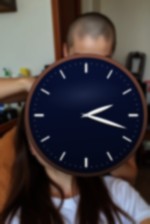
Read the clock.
2:18
